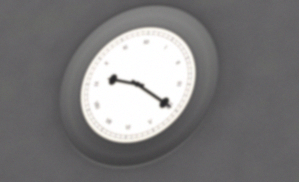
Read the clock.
9:20
